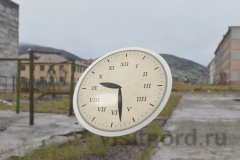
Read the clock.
9:28
